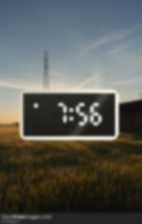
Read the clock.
7:56
